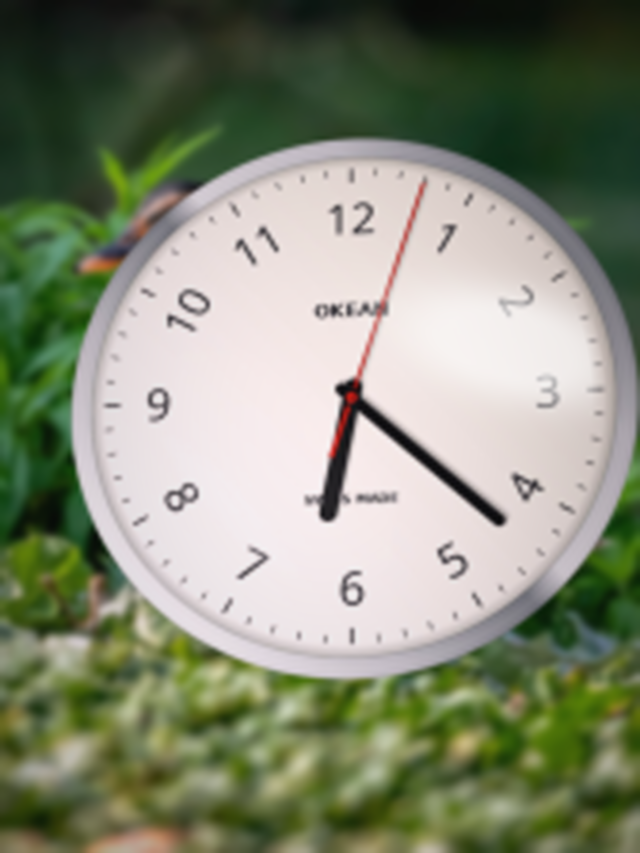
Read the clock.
6:22:03
